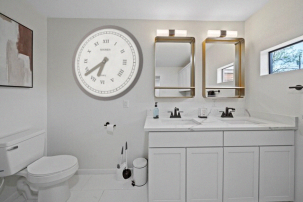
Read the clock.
6:39
